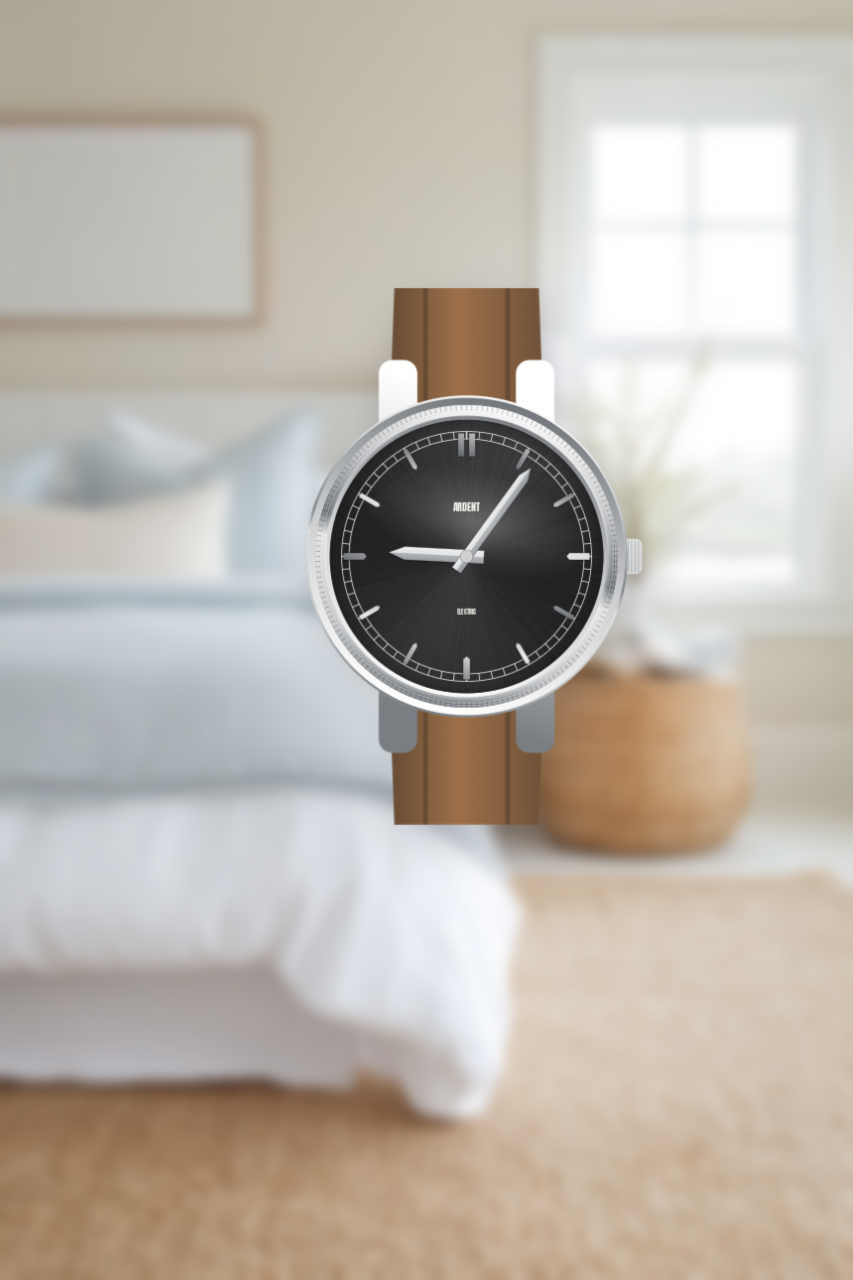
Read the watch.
9:06
